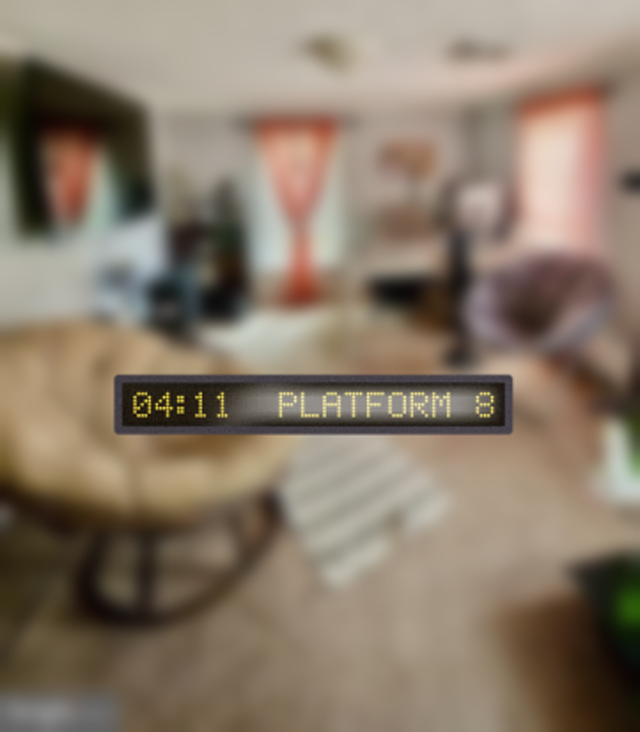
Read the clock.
4:11
